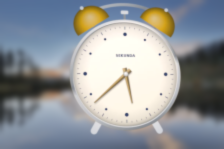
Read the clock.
5:38
